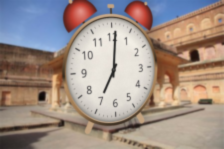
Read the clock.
7:01
